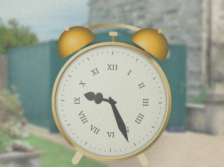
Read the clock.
9:26
